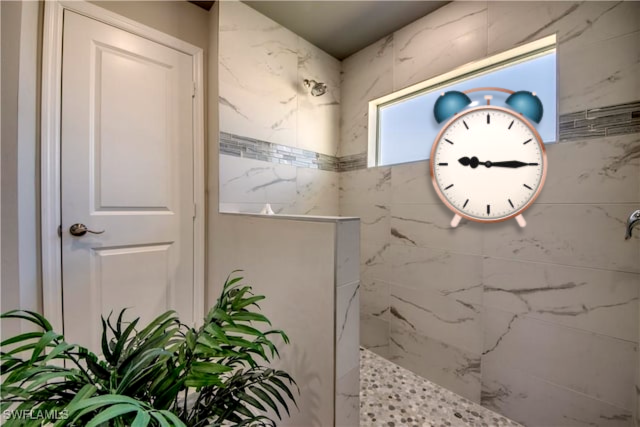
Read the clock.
9:15
